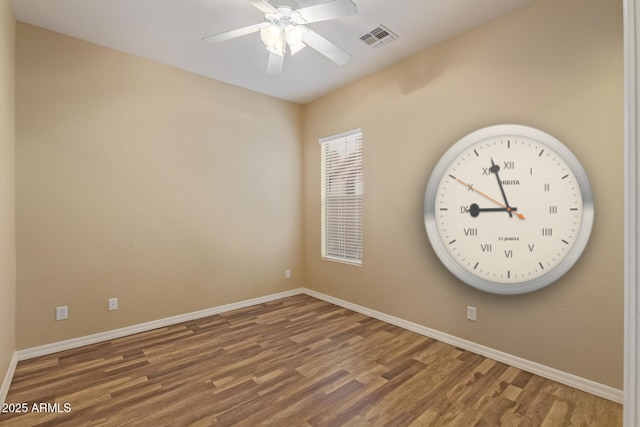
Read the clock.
8:56:50
